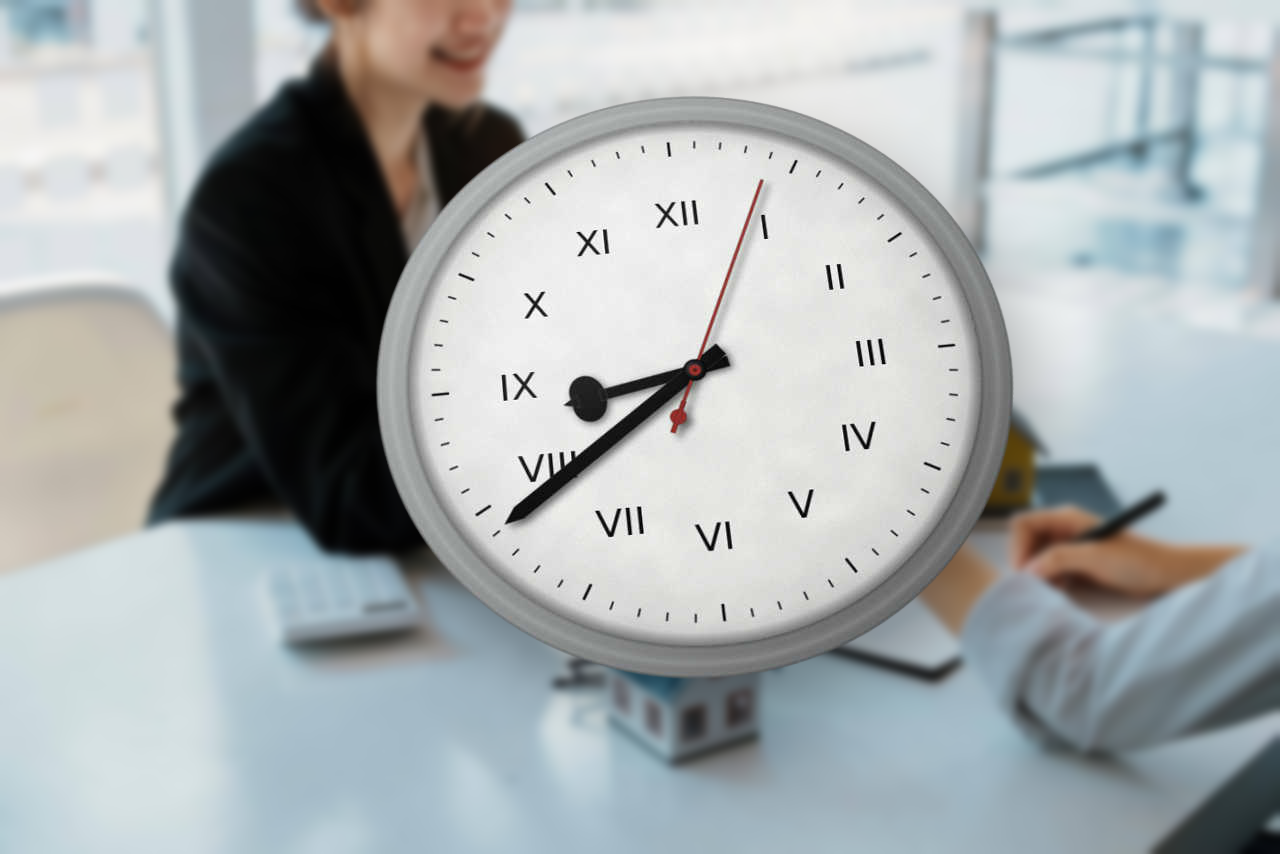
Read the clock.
8:39:04
